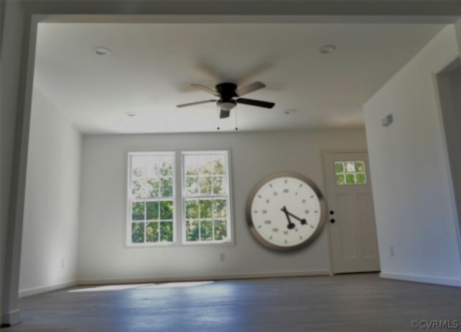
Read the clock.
5:20
